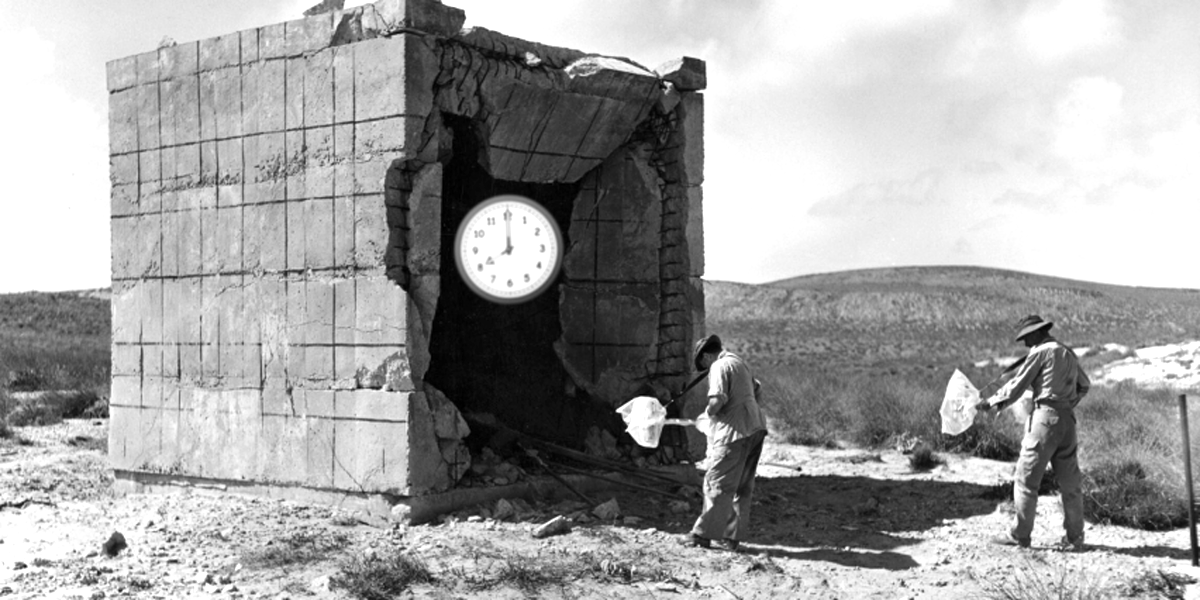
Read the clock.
8:00
